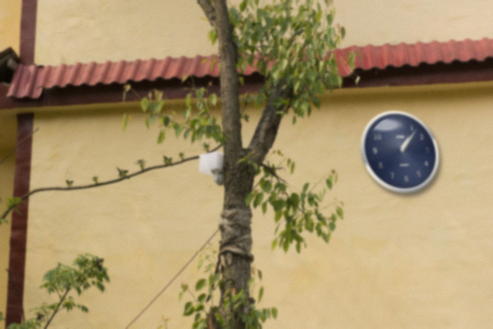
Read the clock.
1:07
